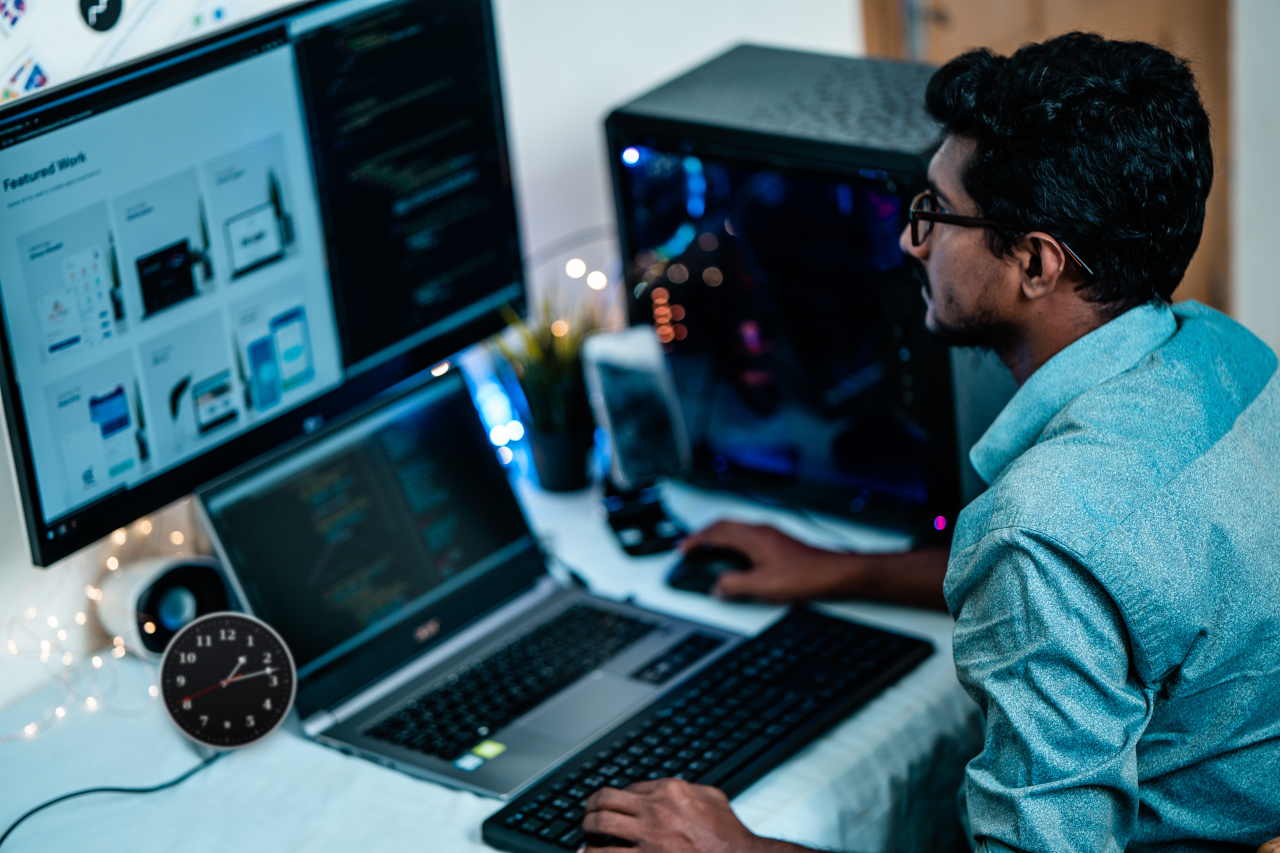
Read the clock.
1:12:41
